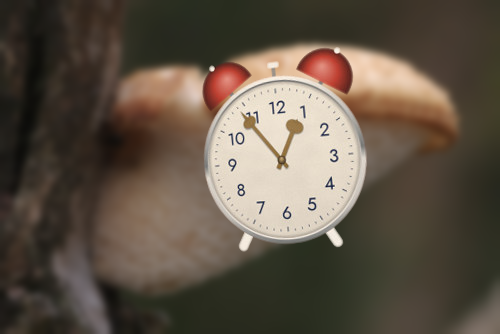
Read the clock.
12:54
